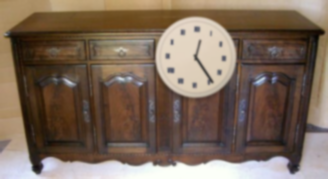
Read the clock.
12:24
